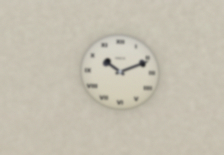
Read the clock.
10:11
